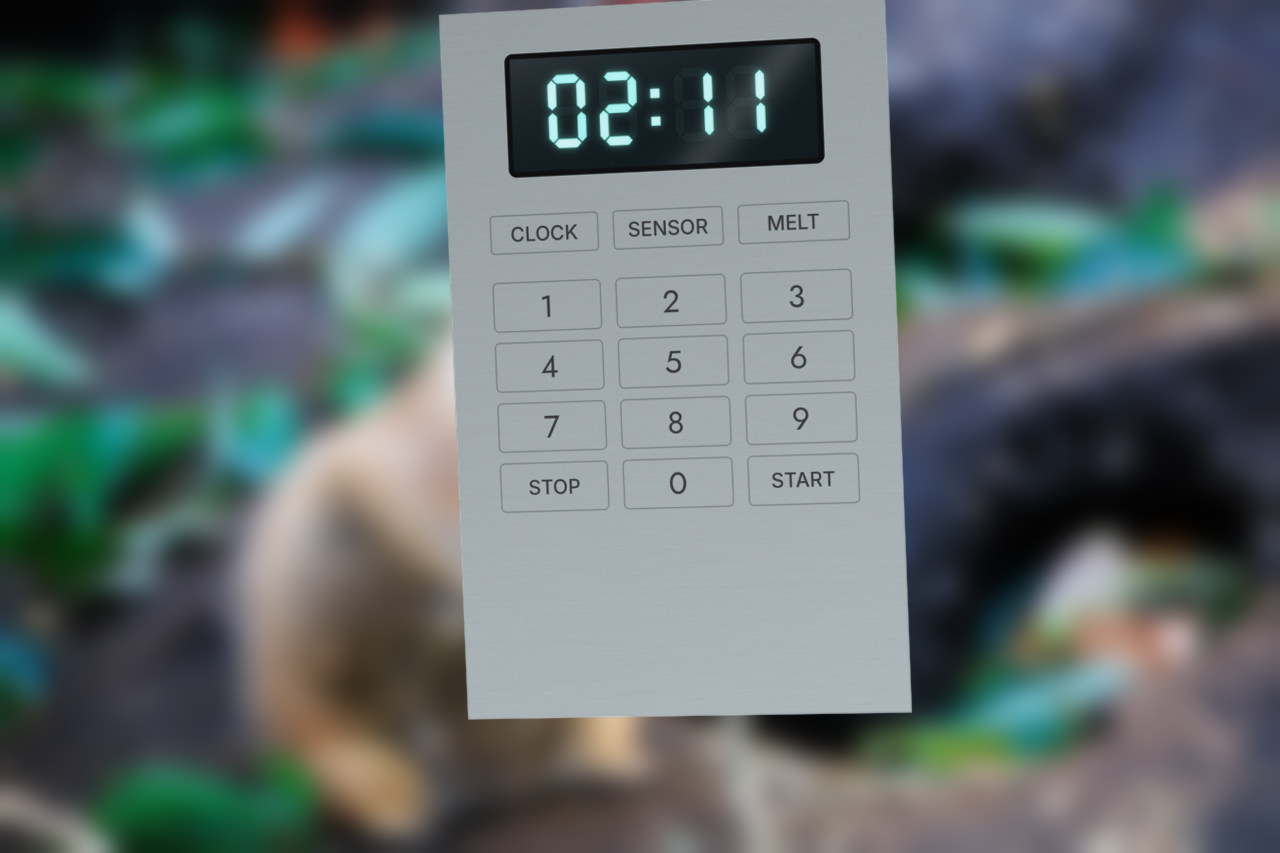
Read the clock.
2:11
